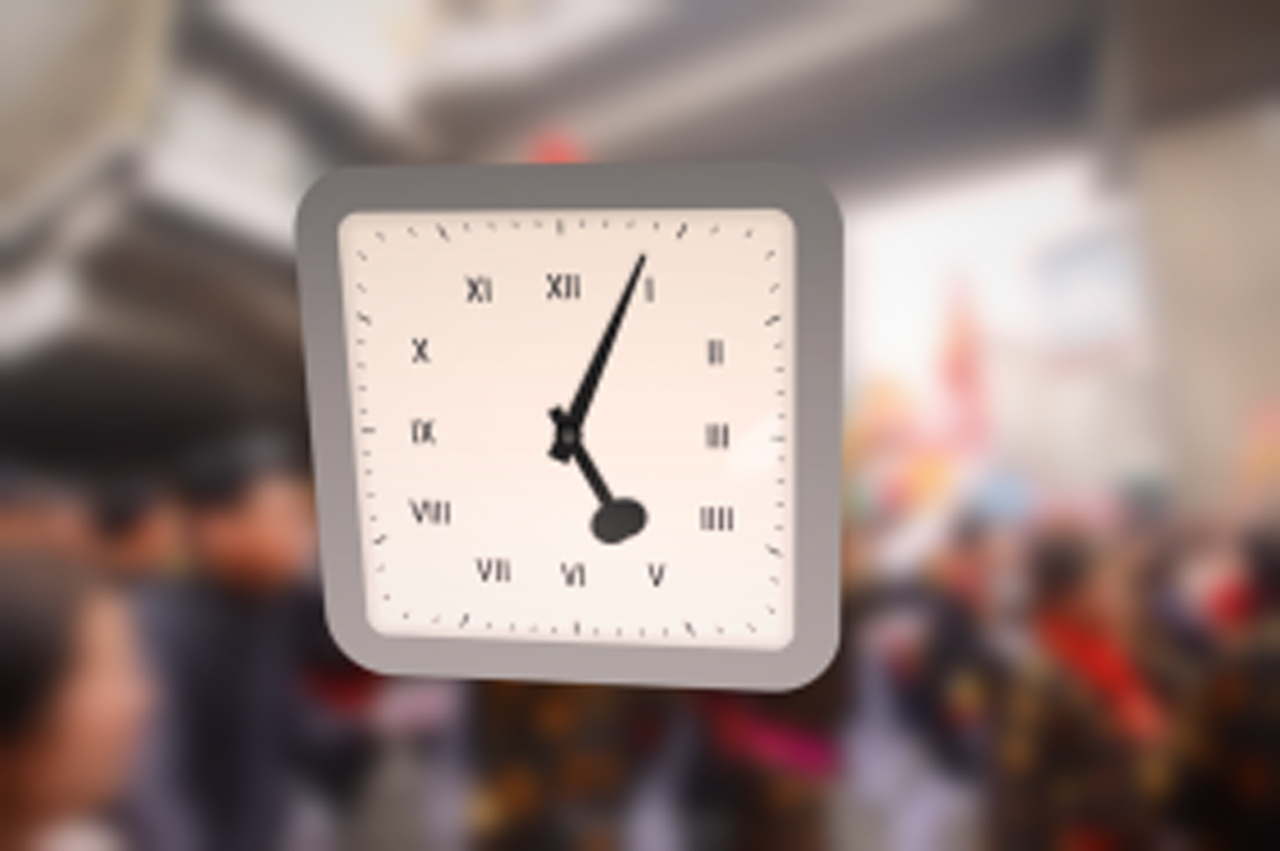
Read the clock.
5:04
